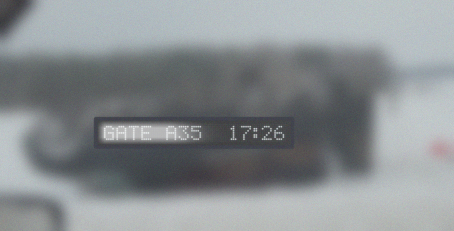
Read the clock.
17:26
